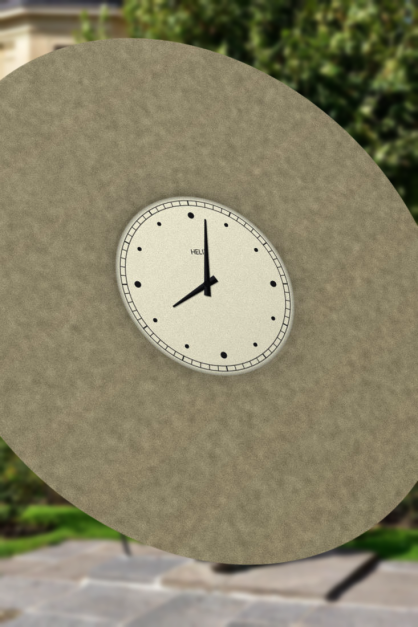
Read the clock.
8:02
